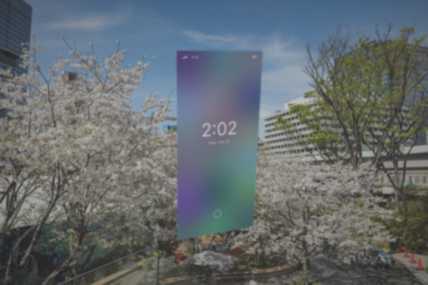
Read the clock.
2:02
